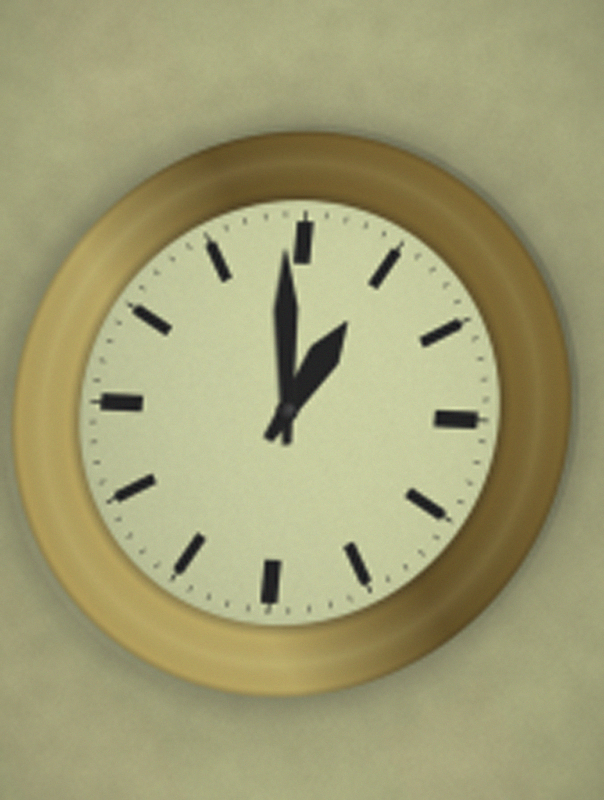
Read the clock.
12:59
